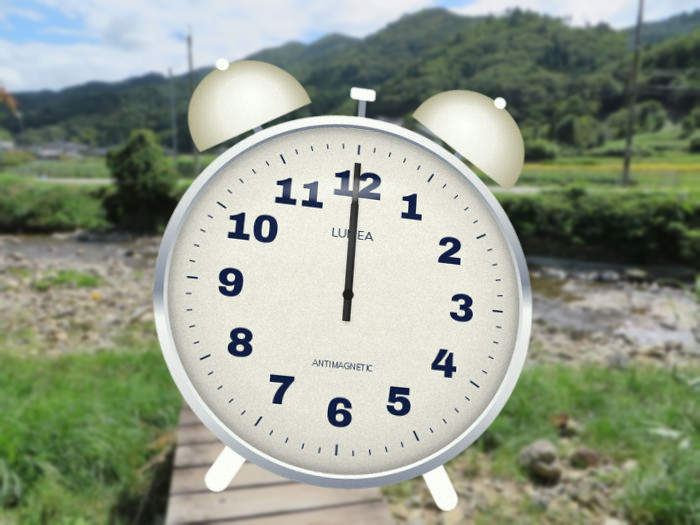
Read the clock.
12:00
